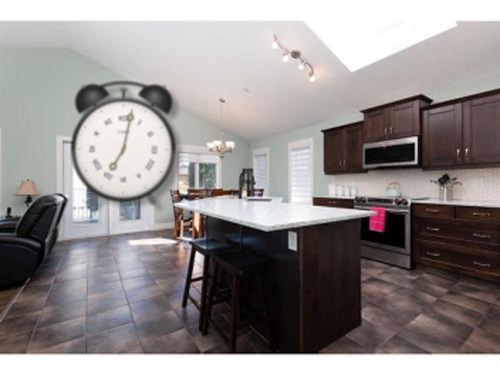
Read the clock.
7:02
